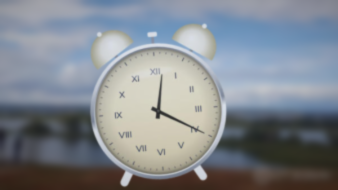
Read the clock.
12:20
